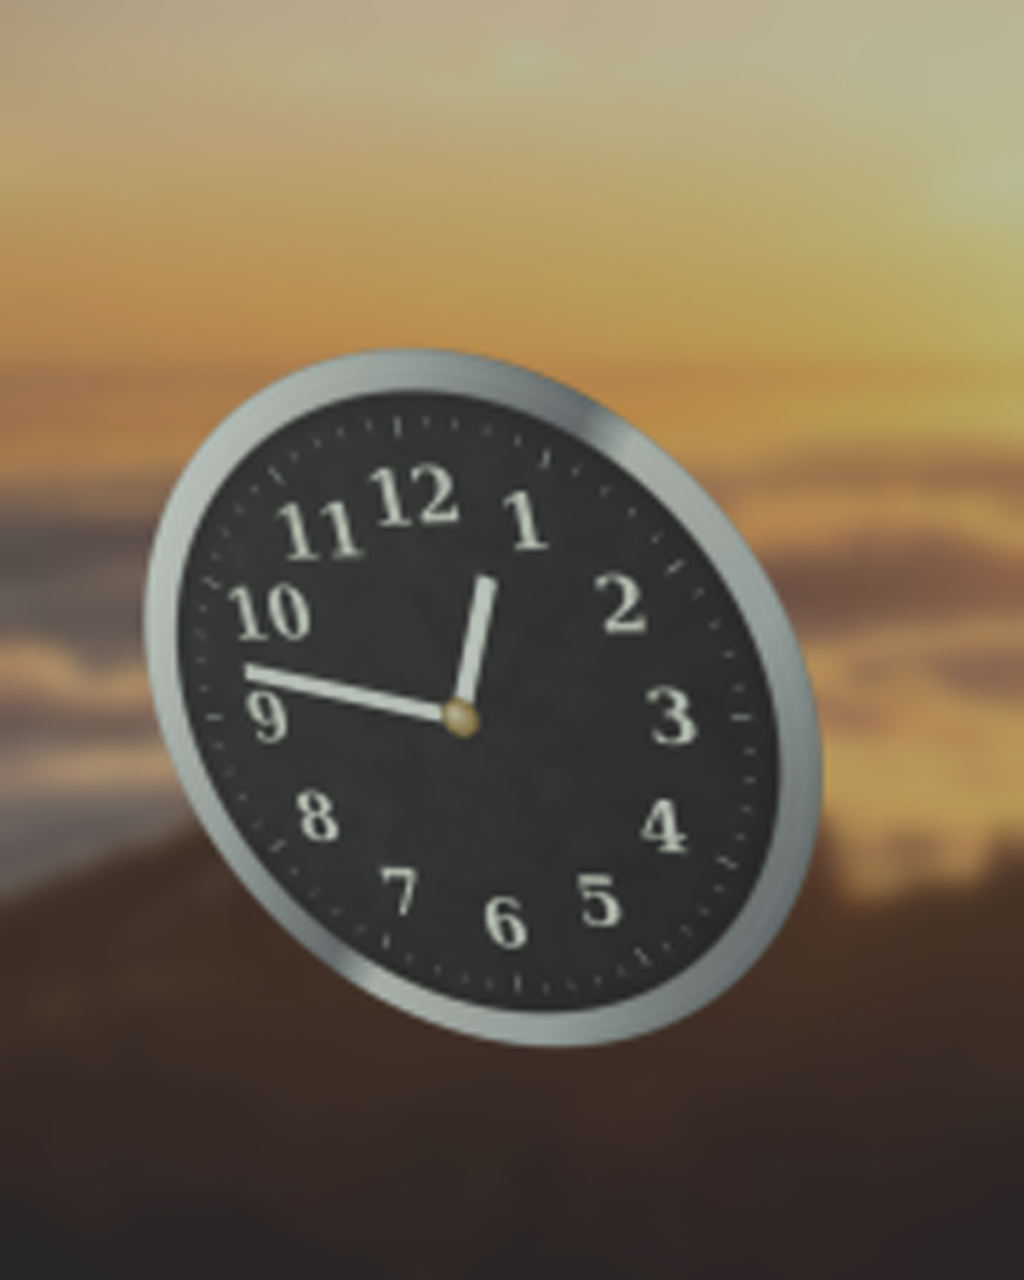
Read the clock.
12:47
